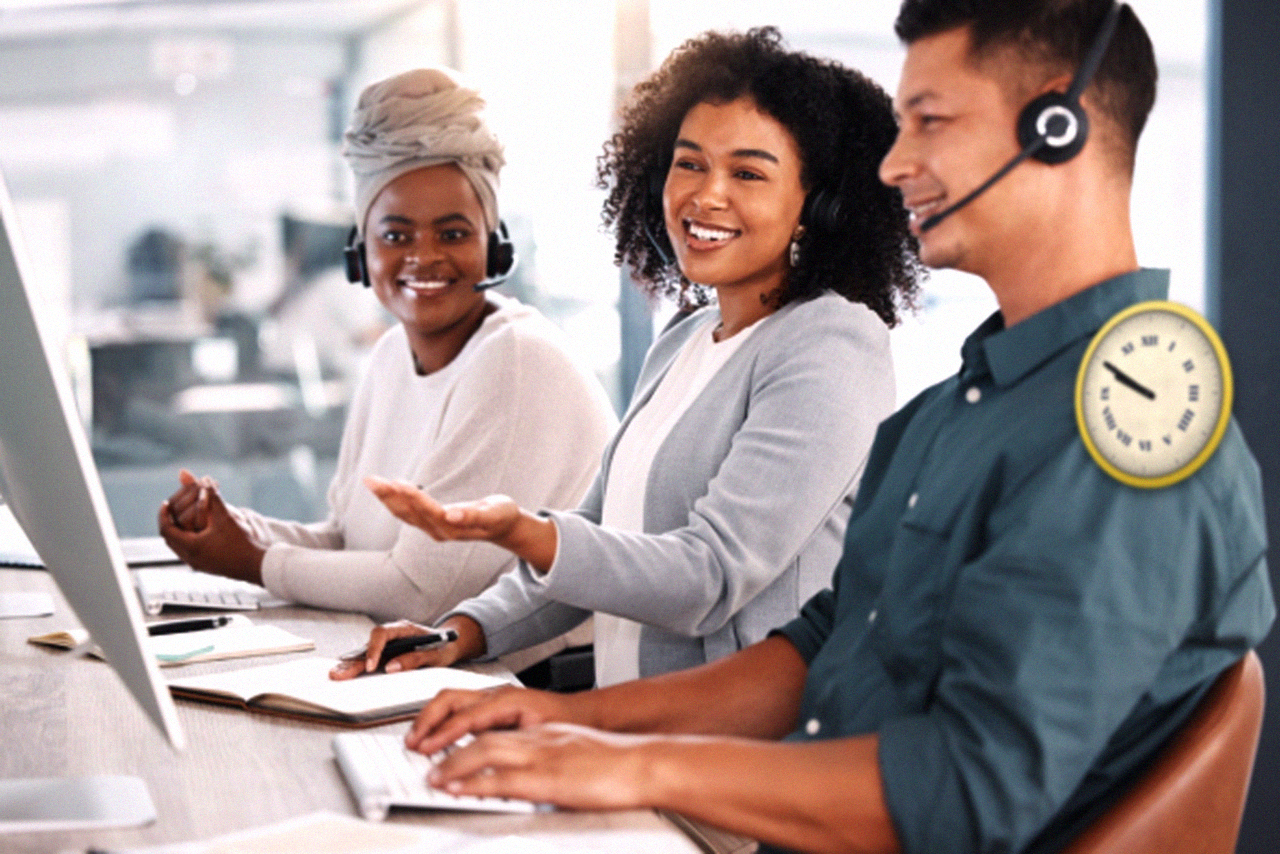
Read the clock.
9:50
